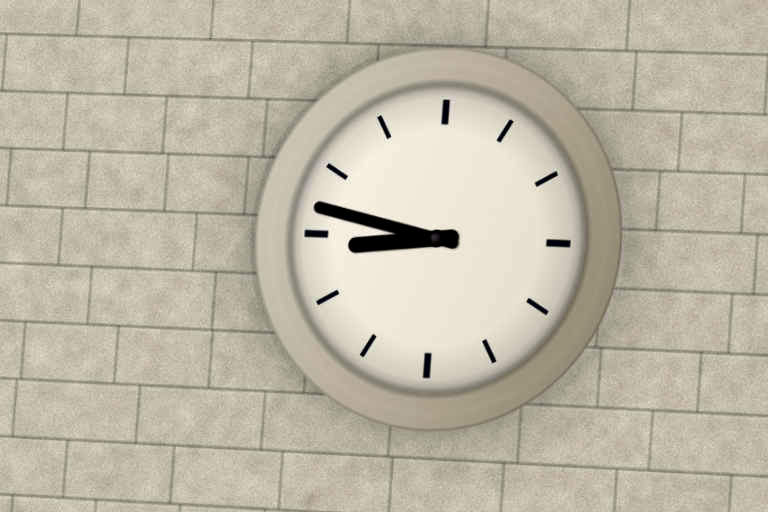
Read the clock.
8:47
